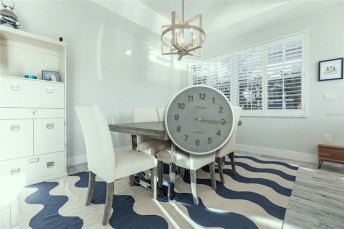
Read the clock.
3:15
